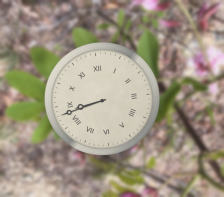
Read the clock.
8:43
